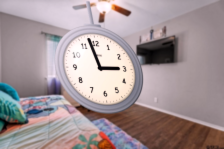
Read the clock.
2:58
